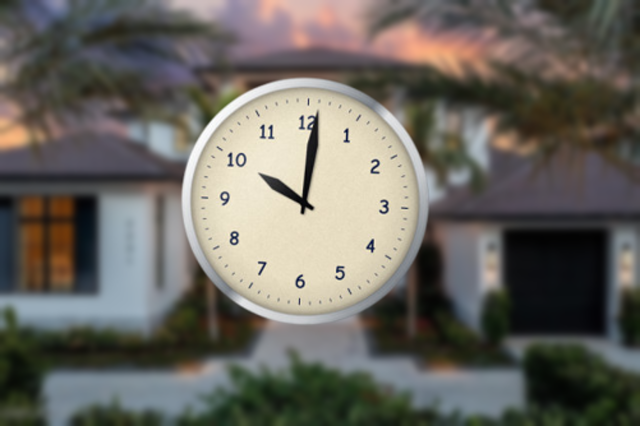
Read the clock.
10:01
